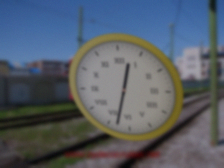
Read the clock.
12:33
